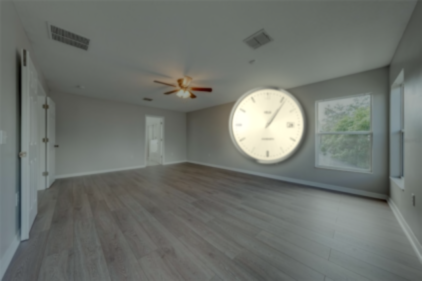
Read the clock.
1:06
